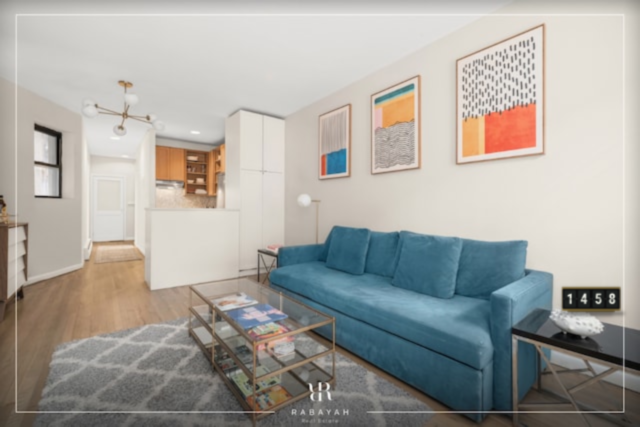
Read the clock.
14:58
